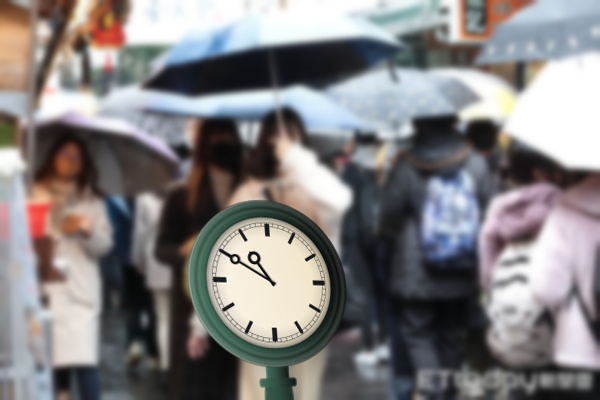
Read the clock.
10:50
